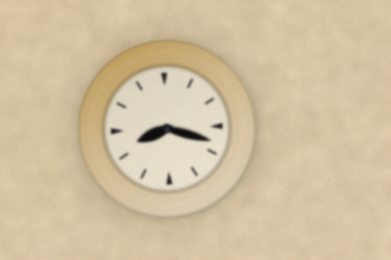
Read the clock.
8:18
